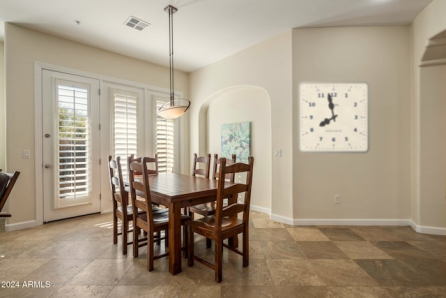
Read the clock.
7:58
